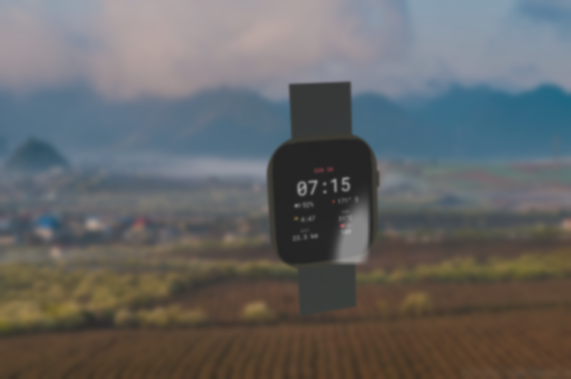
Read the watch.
7:15
